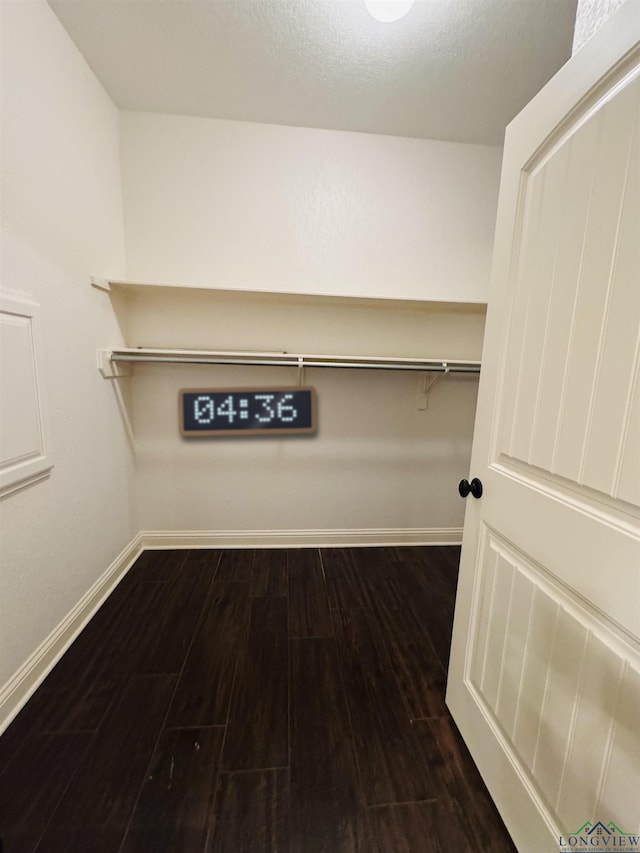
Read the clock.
4:36
